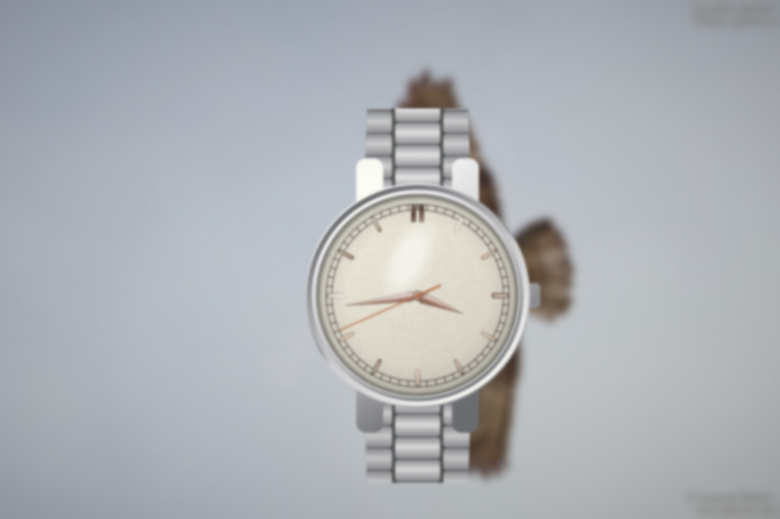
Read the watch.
3:43:41
